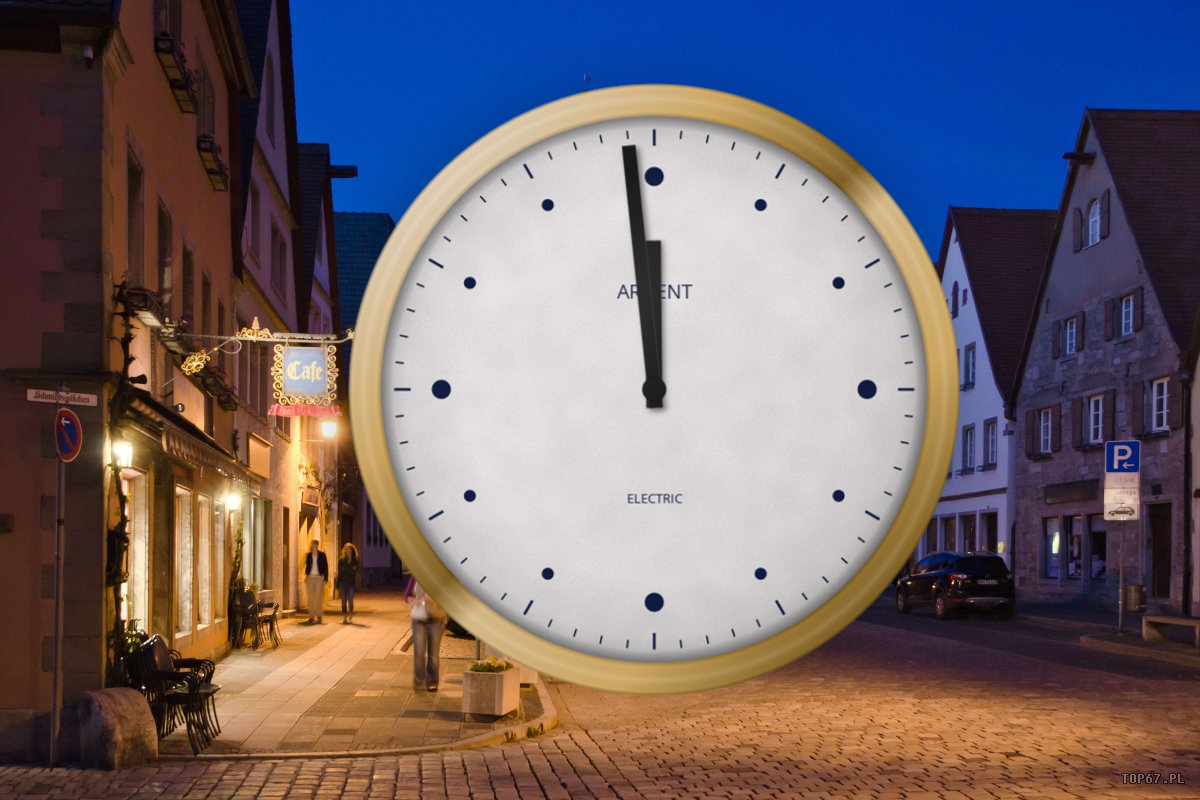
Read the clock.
11:59
